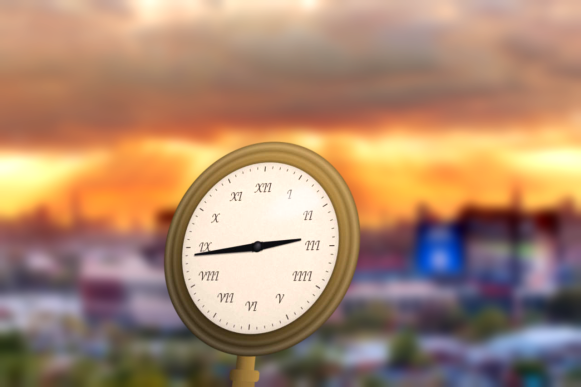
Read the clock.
2:44
